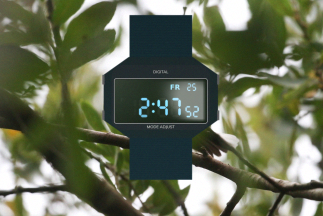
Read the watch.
2:47:52
